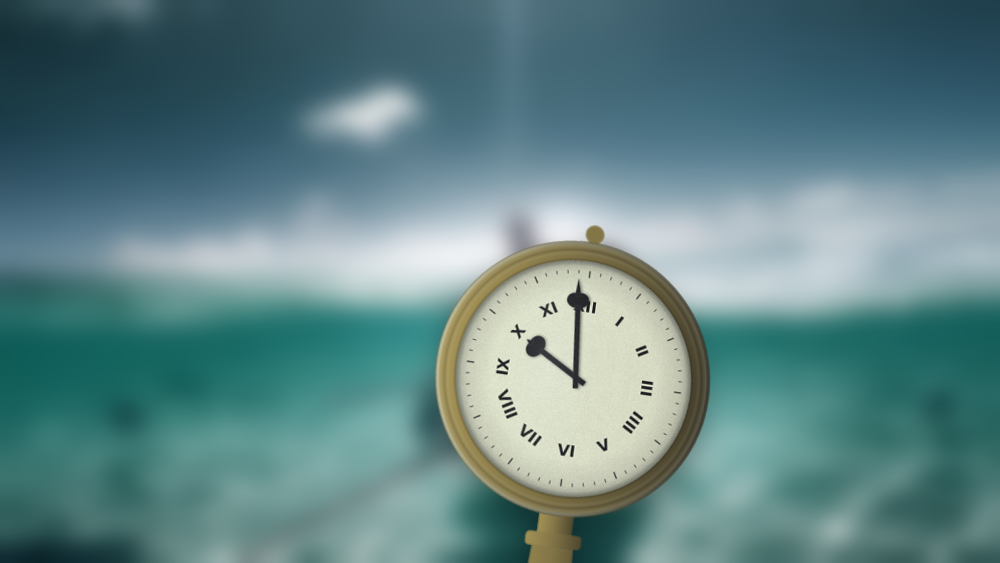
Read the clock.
9:59
